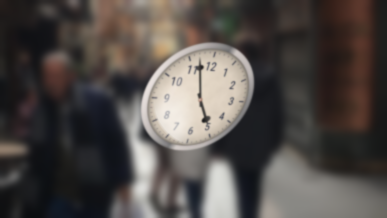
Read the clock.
4:57
